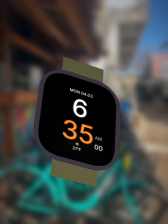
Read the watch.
6:35
